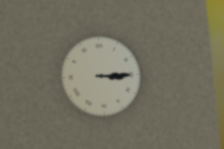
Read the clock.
3:15
